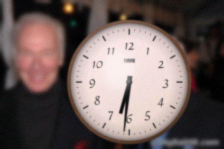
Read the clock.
6:31
